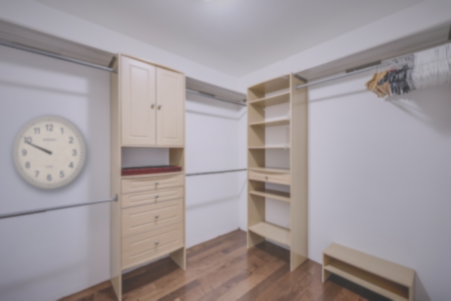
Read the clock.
9:49
